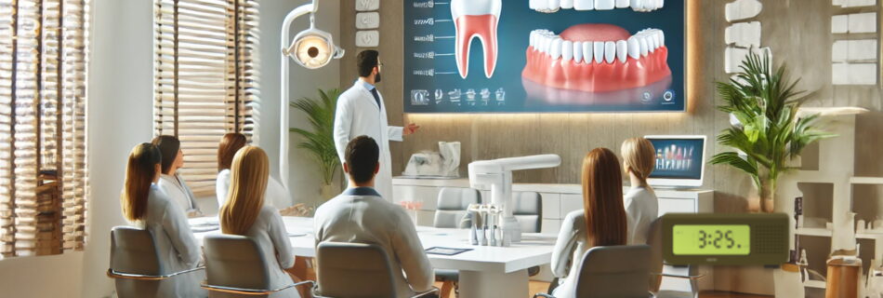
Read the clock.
3:25
